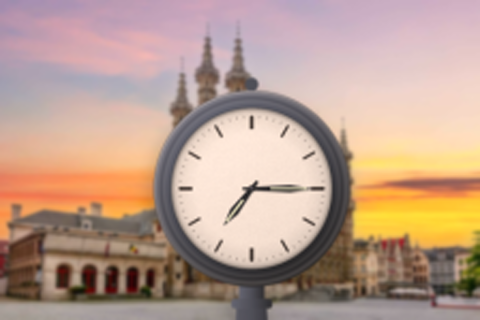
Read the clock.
7:15
